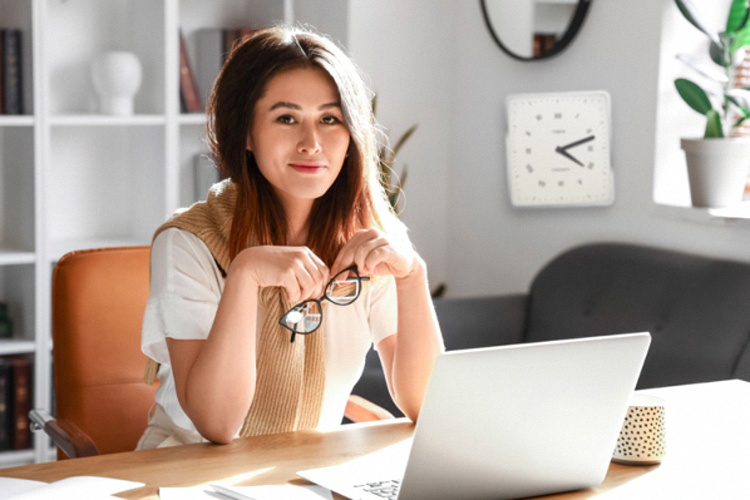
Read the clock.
4:12
